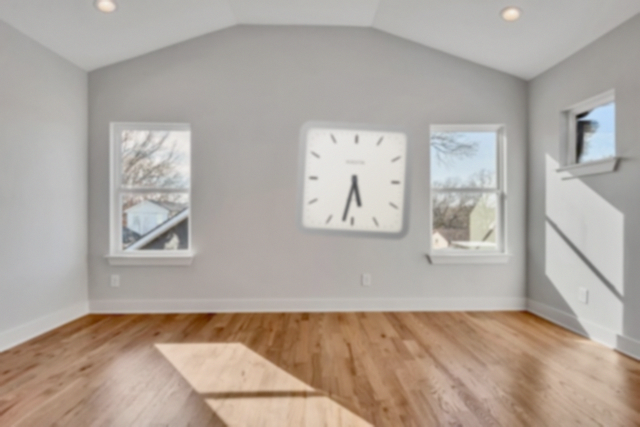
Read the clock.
5:32
